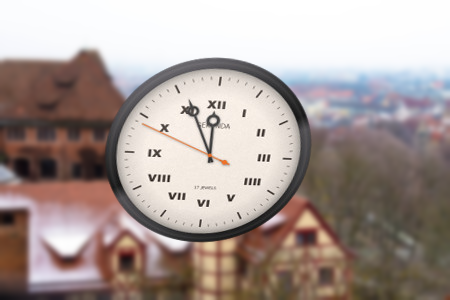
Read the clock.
11:55:49
